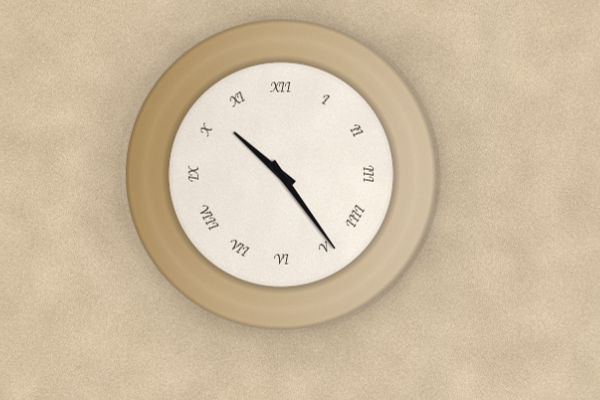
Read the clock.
10:24
